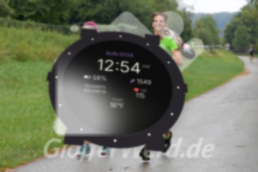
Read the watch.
12:54
